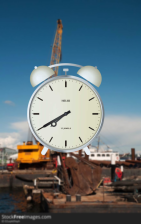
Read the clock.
7:40
